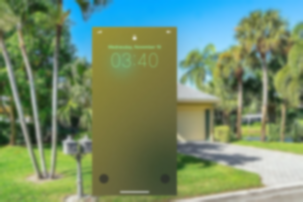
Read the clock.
3:40
